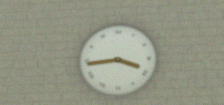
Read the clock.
3:44
